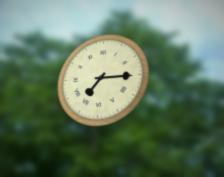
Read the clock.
7:15
